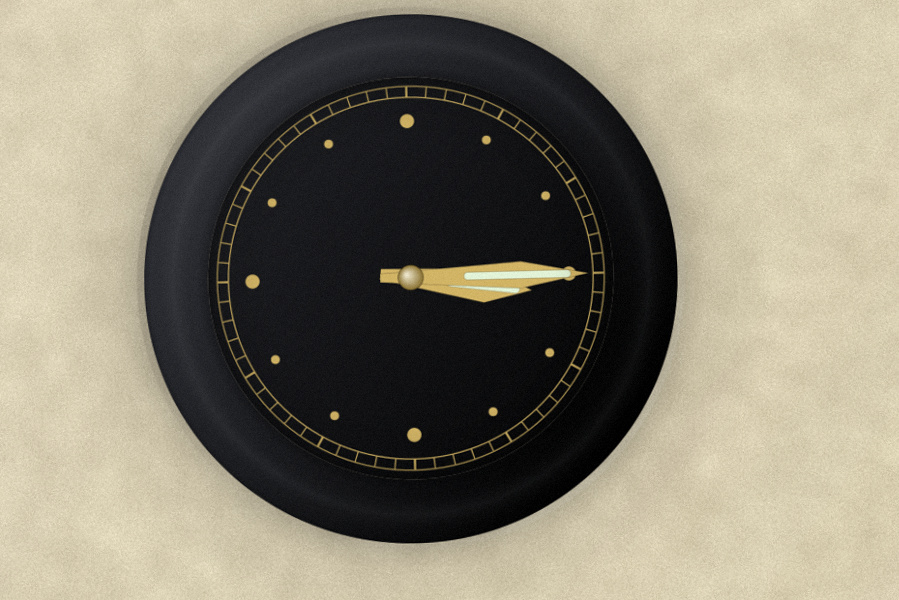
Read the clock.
3:15
